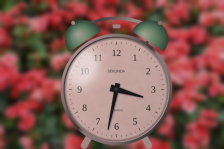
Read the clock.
3:32
